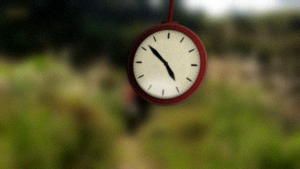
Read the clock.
4:52
